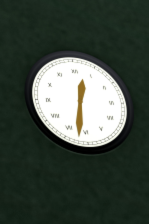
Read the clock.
12:32
